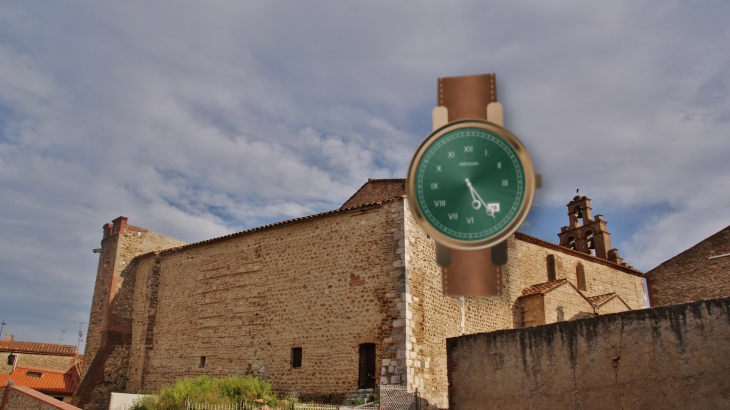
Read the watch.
5:24
